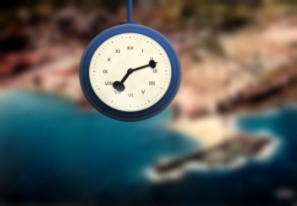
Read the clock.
7:12
